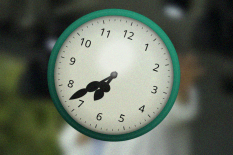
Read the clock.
6:37
